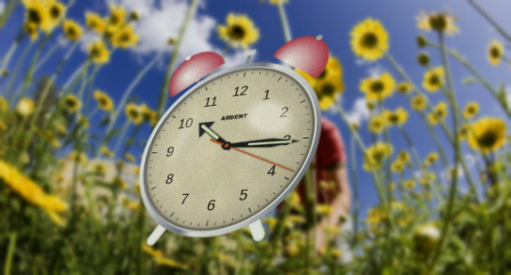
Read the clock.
10:15:19
